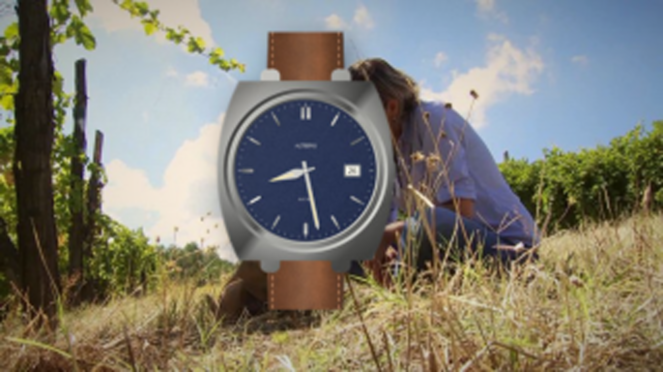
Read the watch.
8:28
